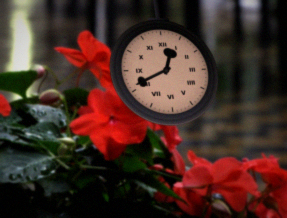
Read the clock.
12:41
